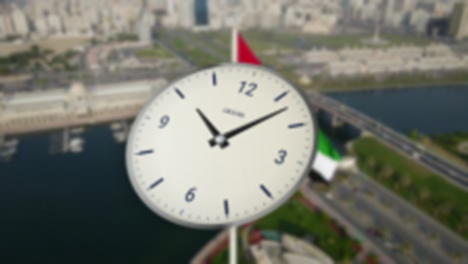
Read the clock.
10:07
